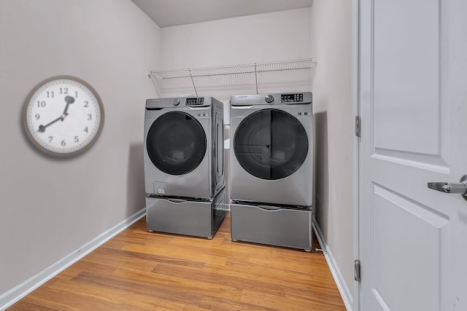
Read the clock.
12:40
